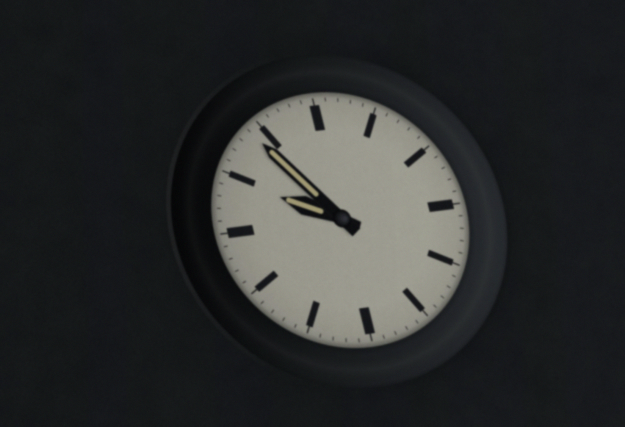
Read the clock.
9:54
